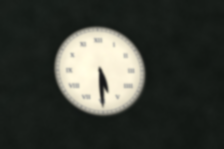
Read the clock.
5:30
